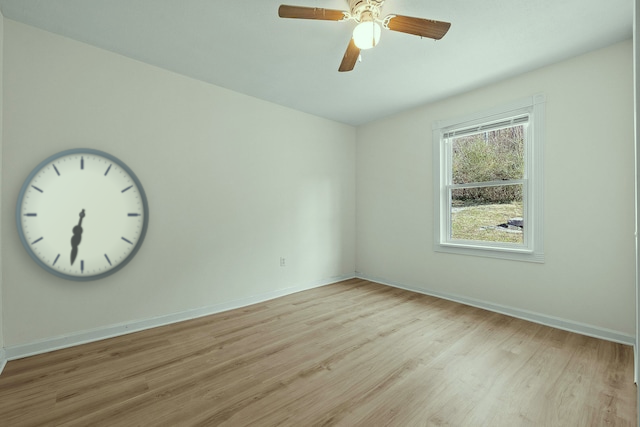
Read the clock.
6:32
